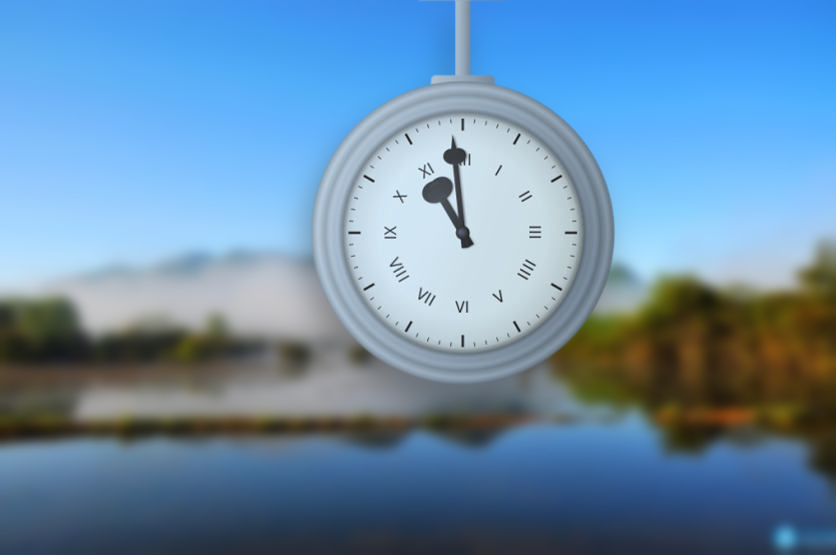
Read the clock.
10:59
